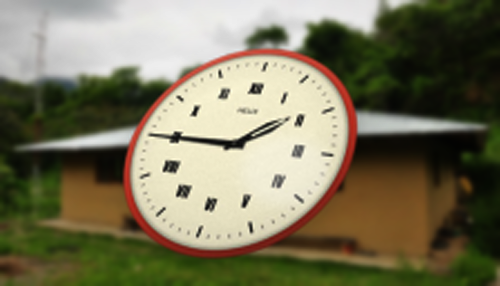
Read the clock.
1:45
